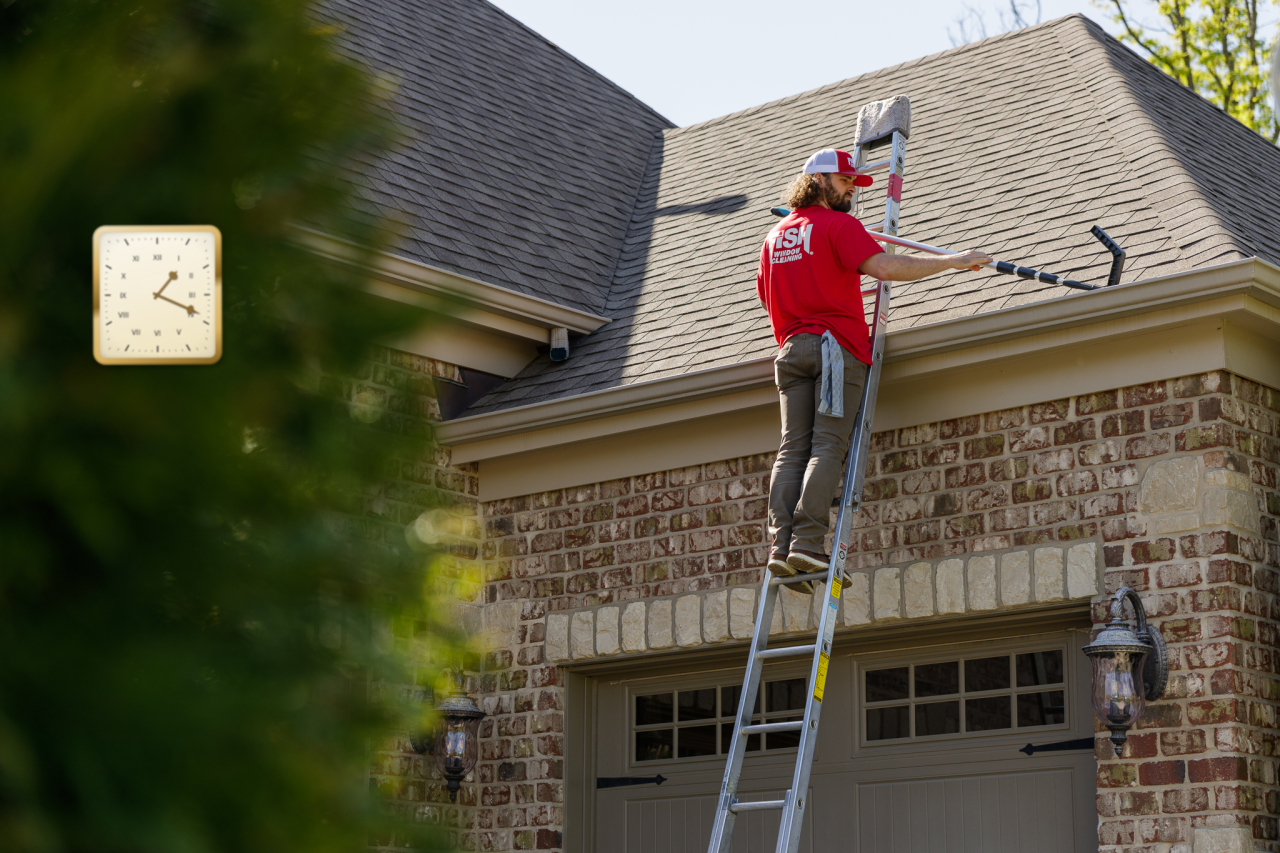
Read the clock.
1:19
